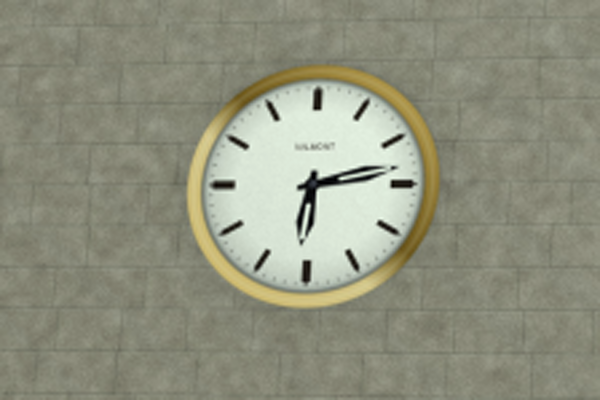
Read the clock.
6:13
